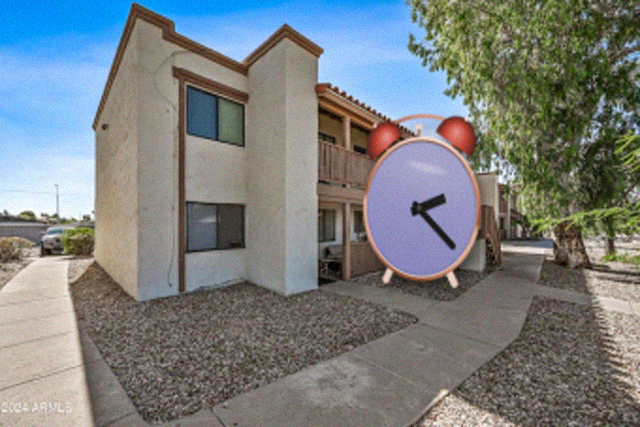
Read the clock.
2:22
